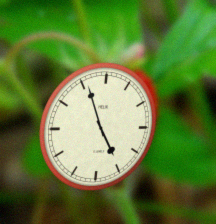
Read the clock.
4:56
